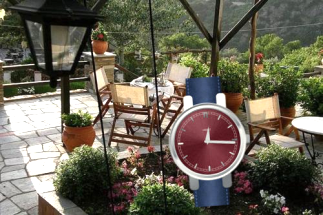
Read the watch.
12:16
